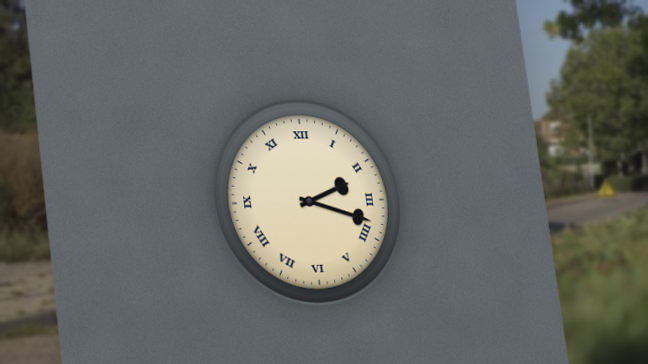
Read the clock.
2:18
